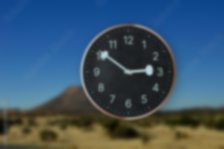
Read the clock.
2:51
